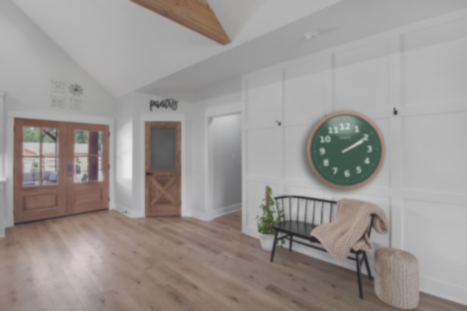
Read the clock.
2:10
